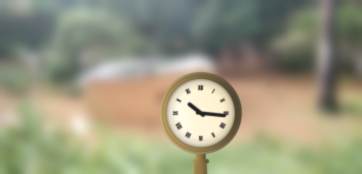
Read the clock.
10:16
